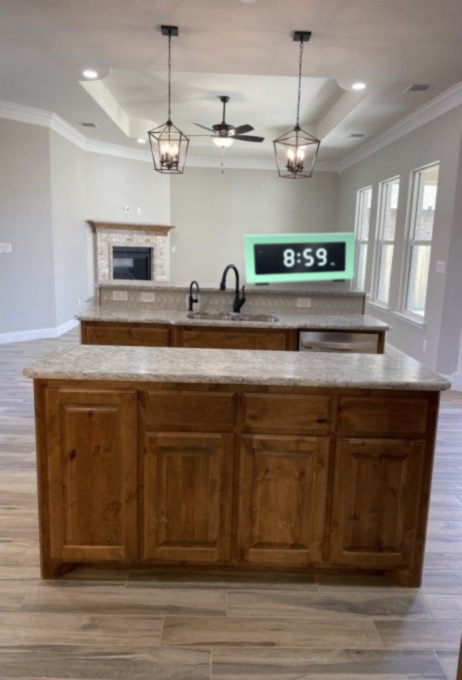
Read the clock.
8:59
